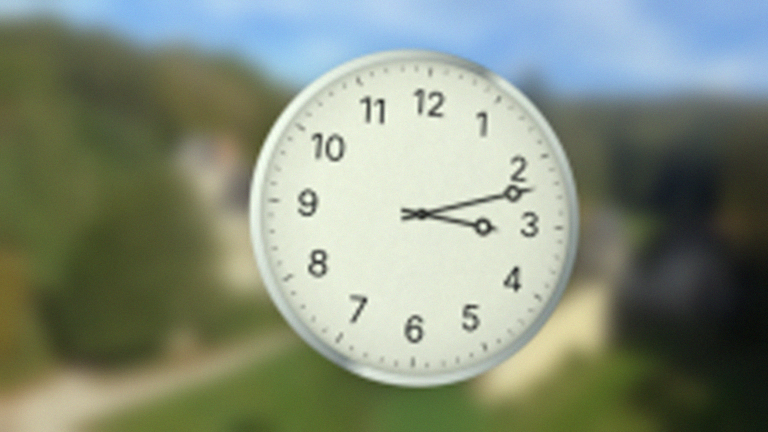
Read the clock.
3:12
